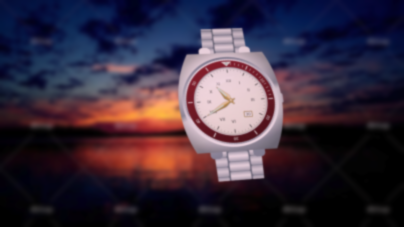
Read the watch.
10:40
